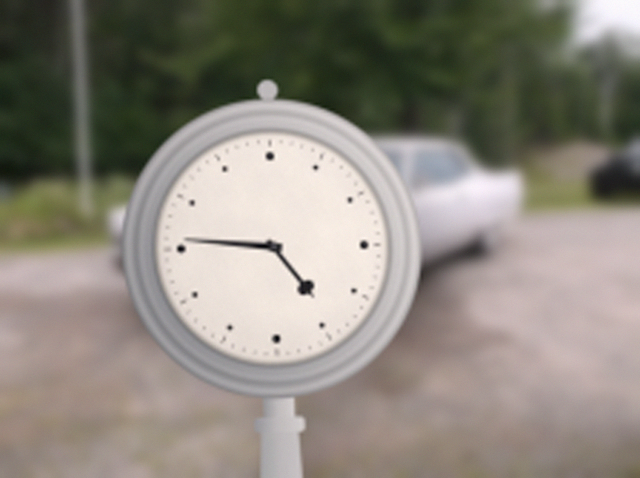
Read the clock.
4:46
